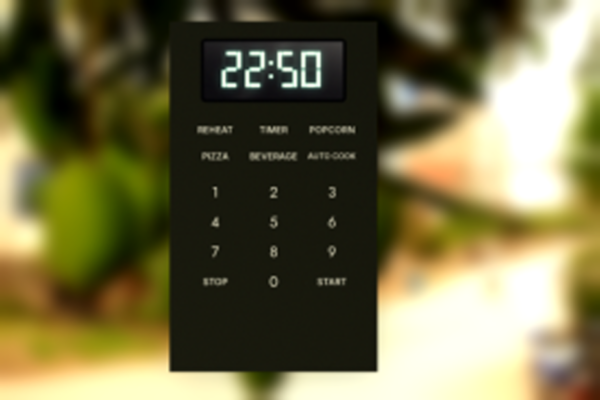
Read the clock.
22:50
